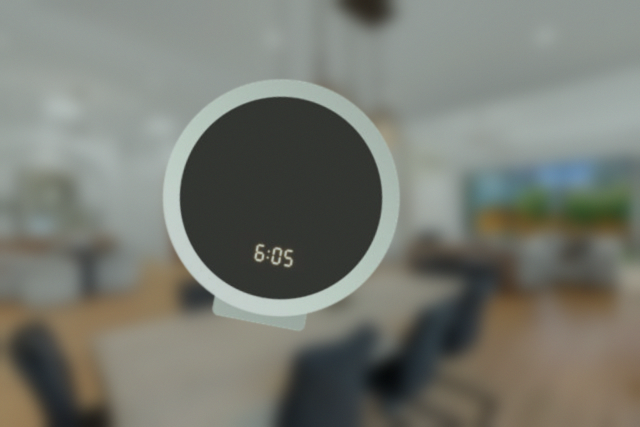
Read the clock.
6:05
